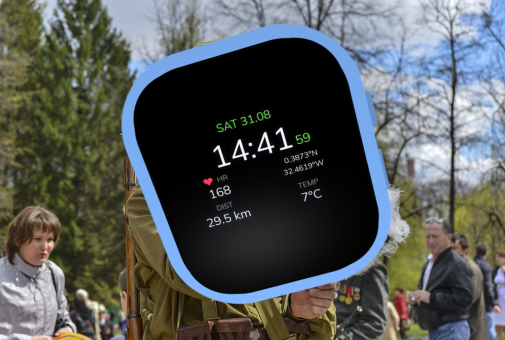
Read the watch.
14:41:59
